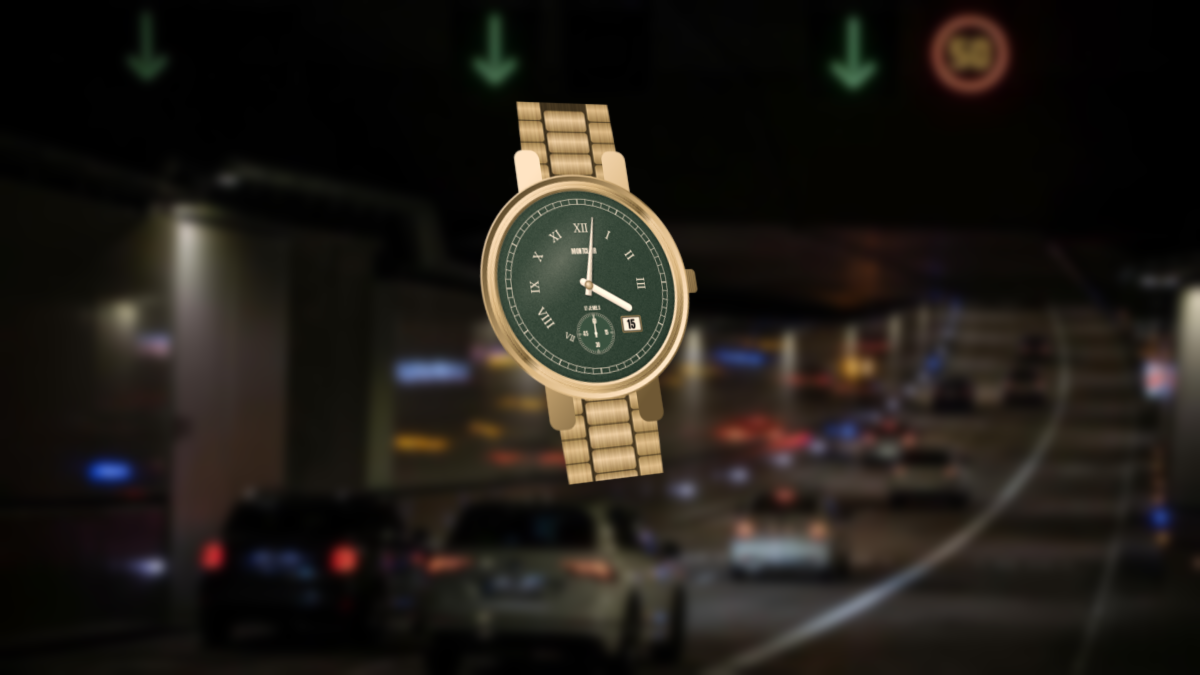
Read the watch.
4:02
